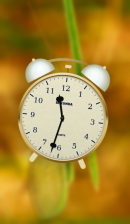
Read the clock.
11:32
